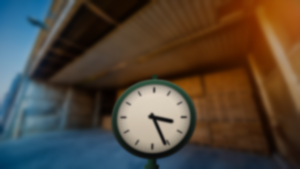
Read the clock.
3:26
